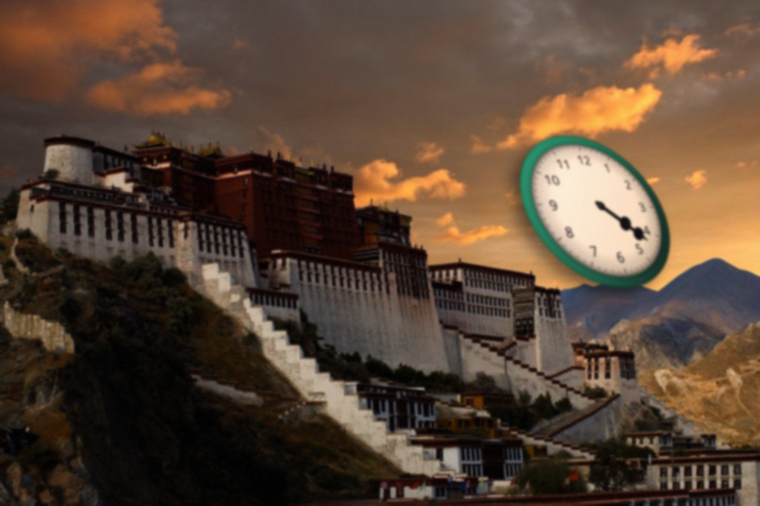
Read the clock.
4:22
